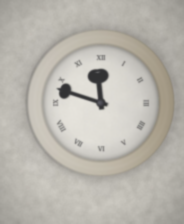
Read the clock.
11:48
